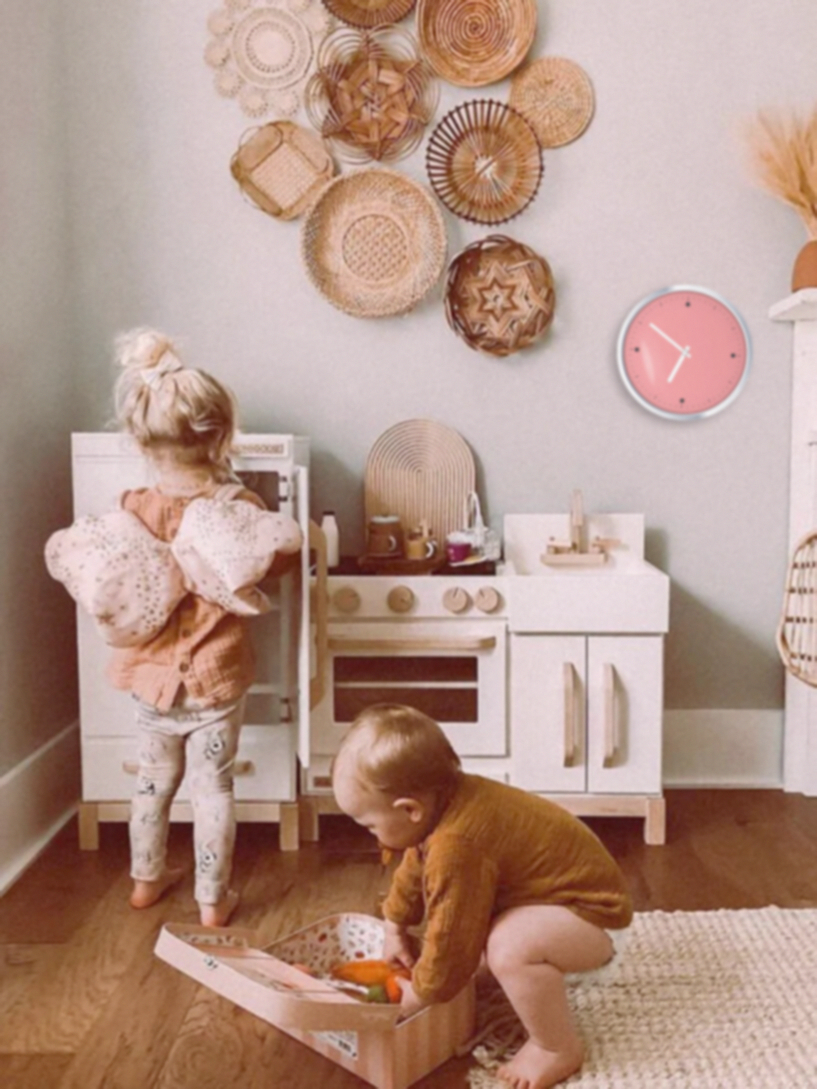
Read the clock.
6:51
